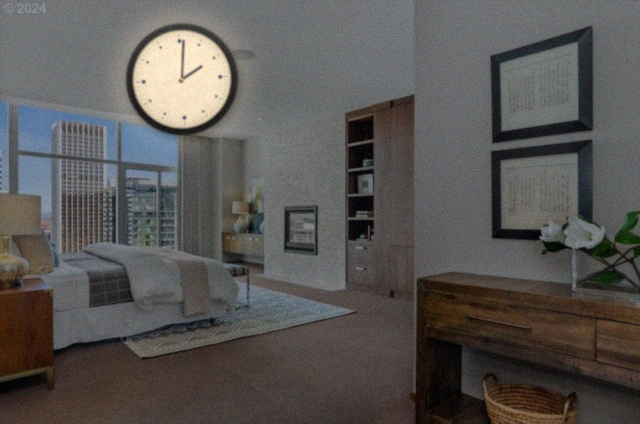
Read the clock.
2:01
